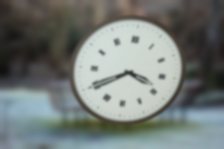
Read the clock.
3:40
